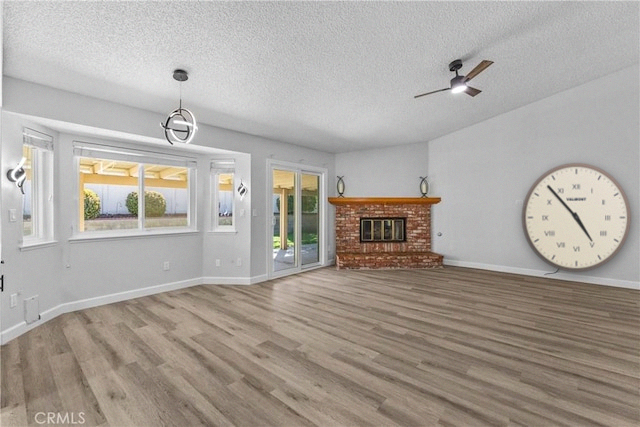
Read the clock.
4:53
